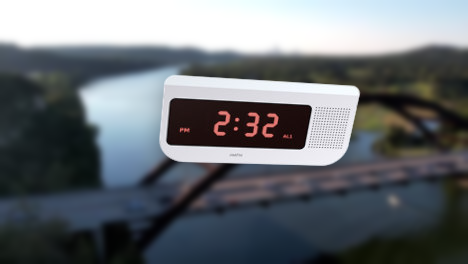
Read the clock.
2:32
